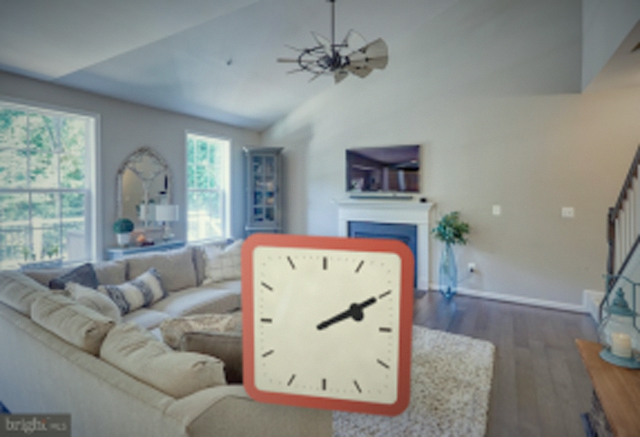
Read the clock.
2:10
